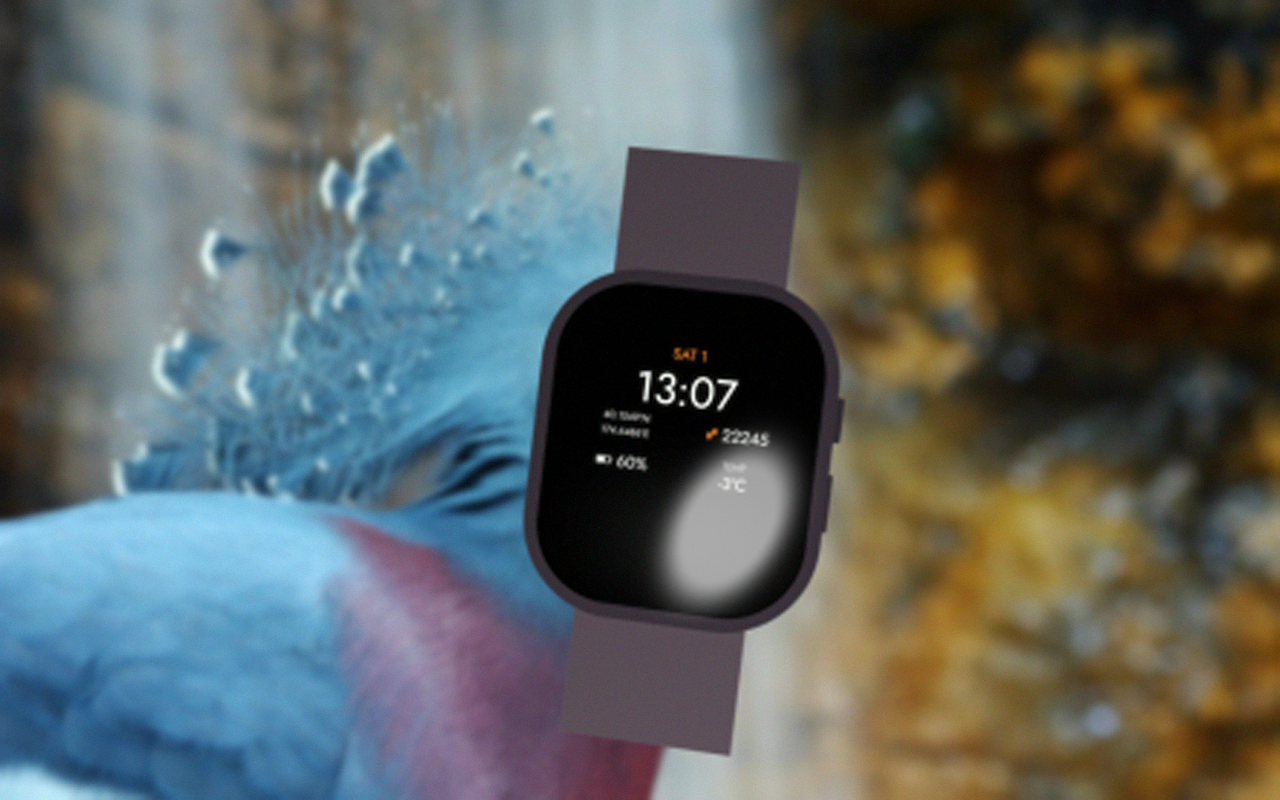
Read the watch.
13:07
